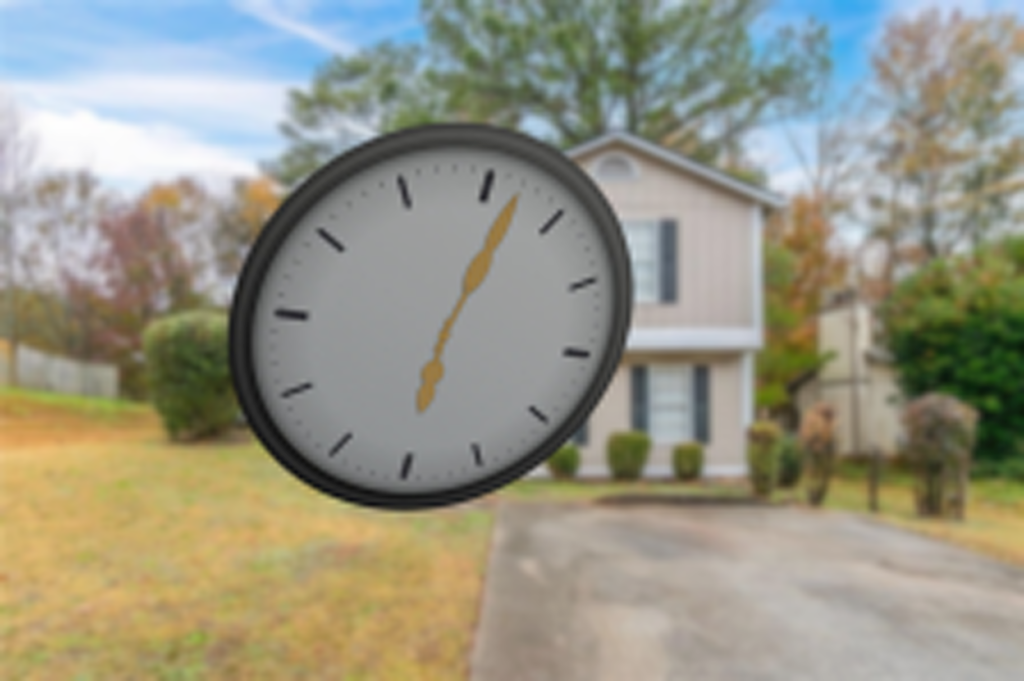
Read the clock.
6:02
